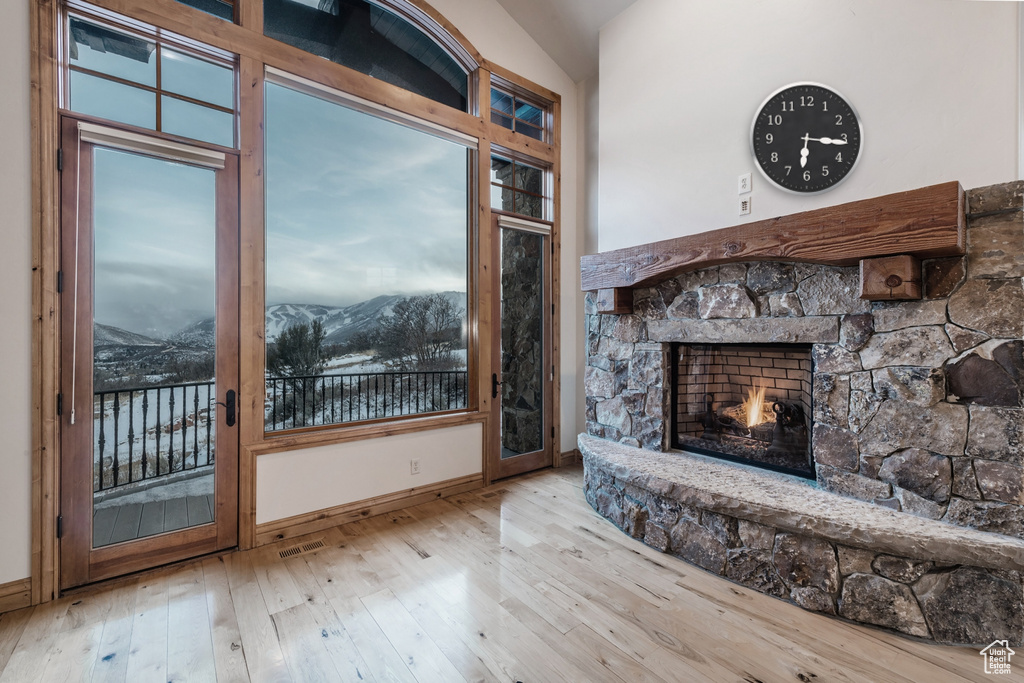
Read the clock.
6:16
